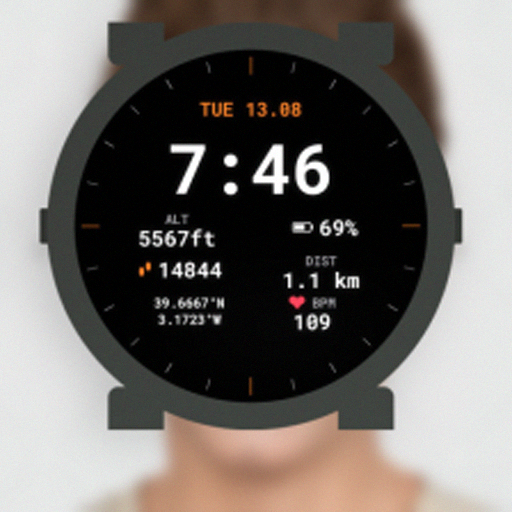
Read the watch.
7:46
